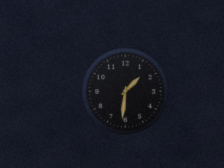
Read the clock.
1:31
